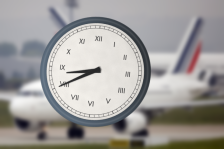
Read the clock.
8:40
